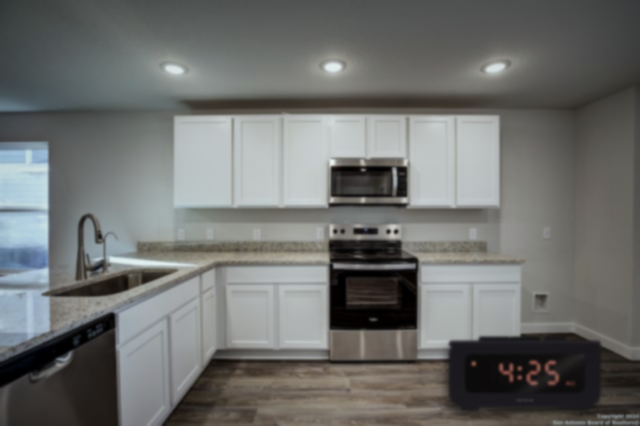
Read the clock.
4:25
